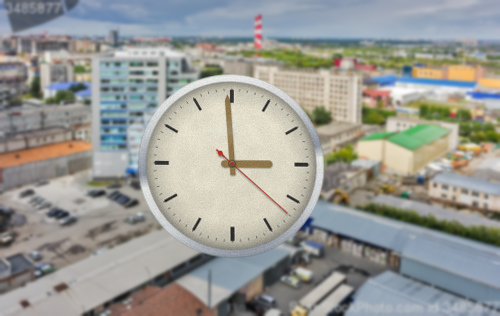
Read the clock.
2:59:22
